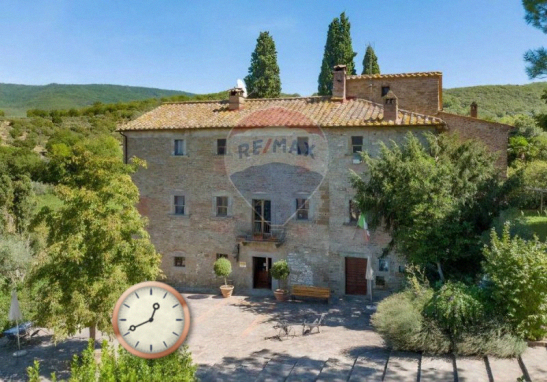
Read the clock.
12:41
